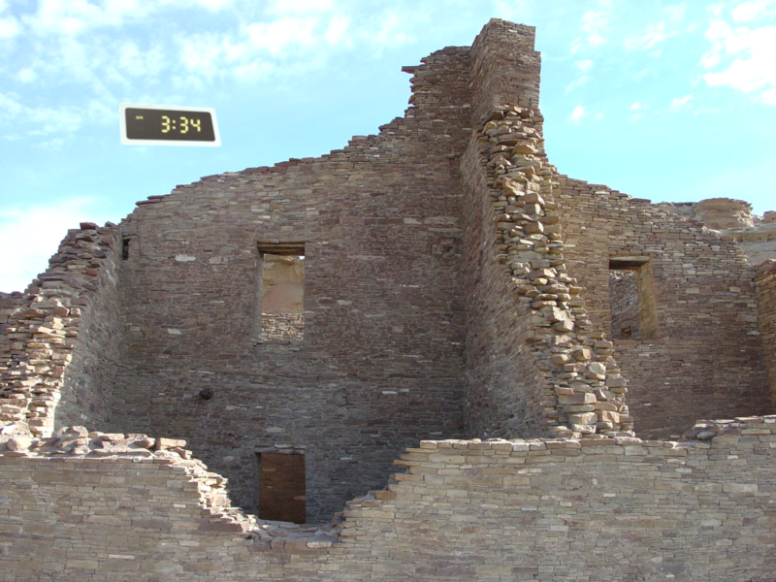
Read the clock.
3:34
